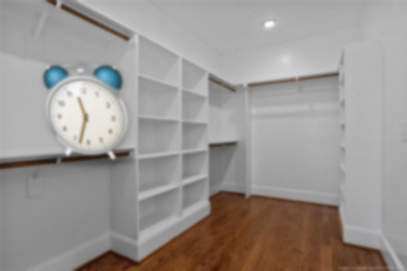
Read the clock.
11:33
